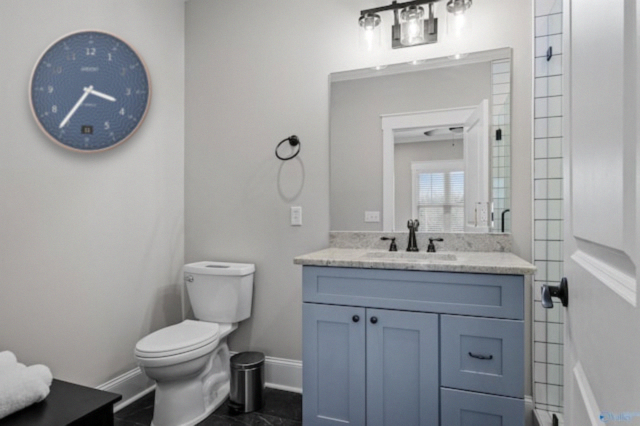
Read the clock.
3:36
